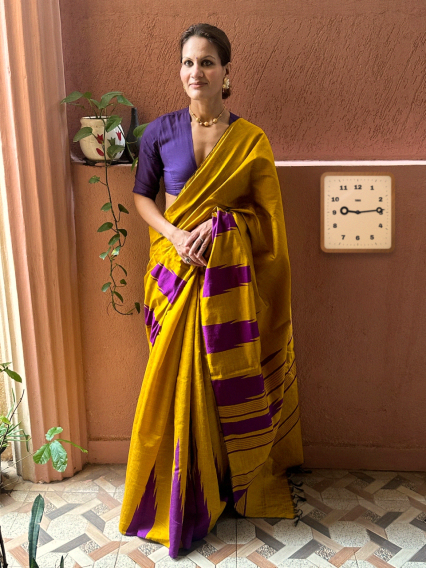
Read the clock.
9:14
